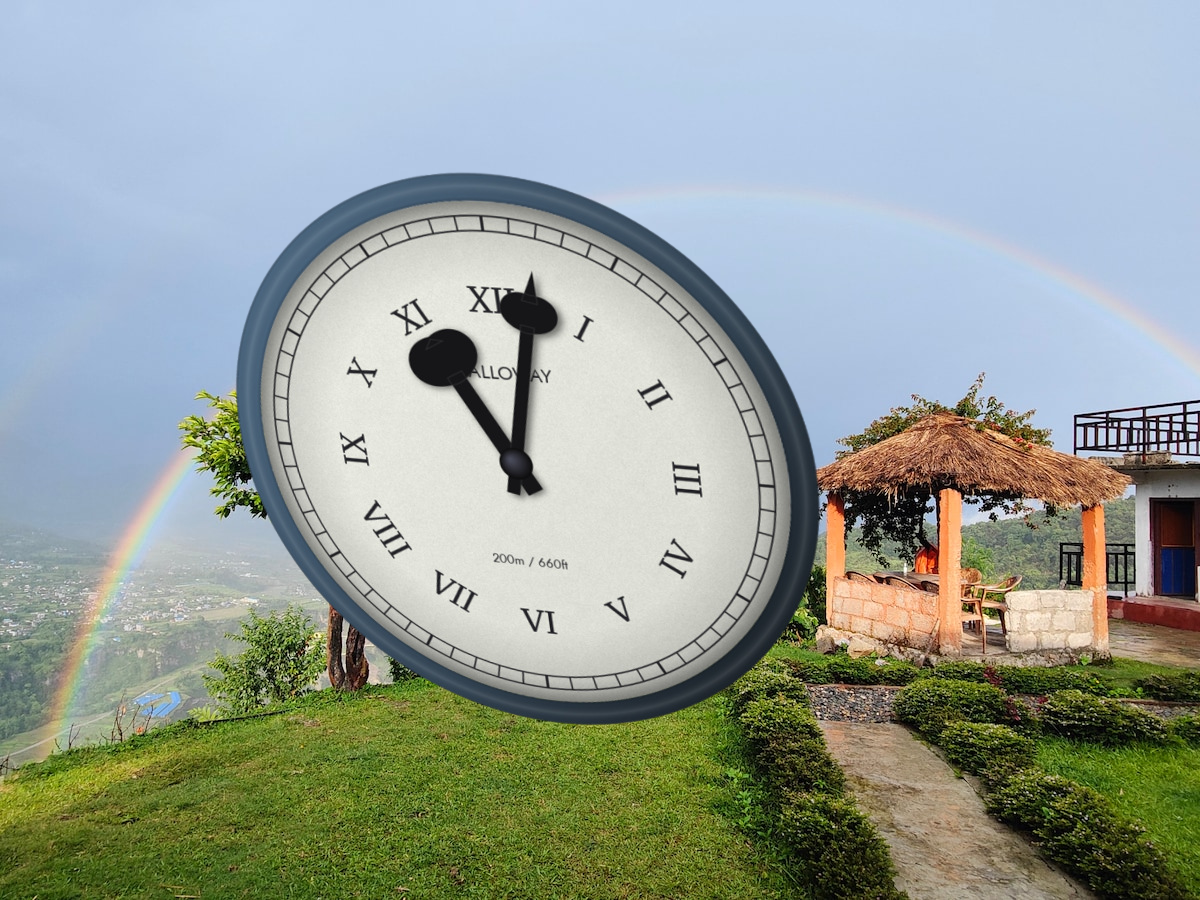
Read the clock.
11:02
